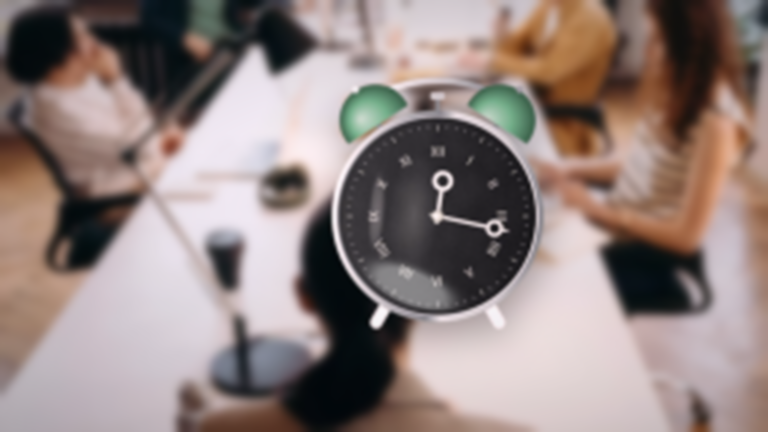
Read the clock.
12:17
